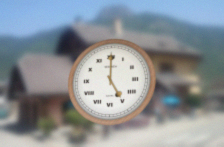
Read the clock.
5:00
